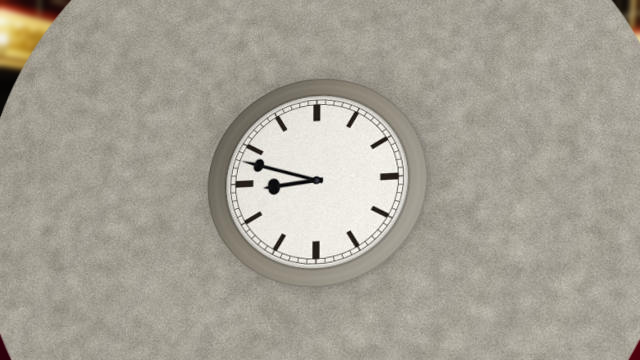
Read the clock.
8:48
